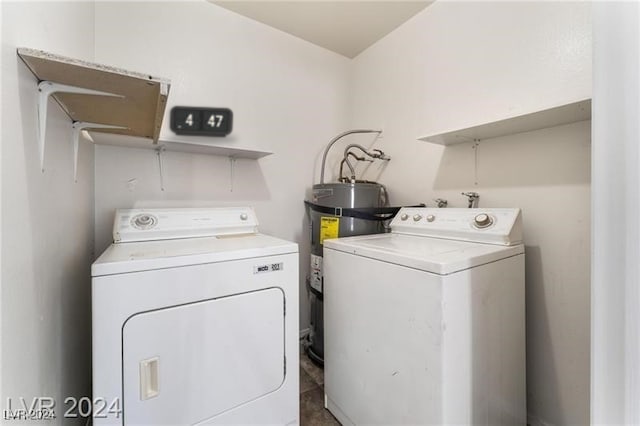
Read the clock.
4:47
